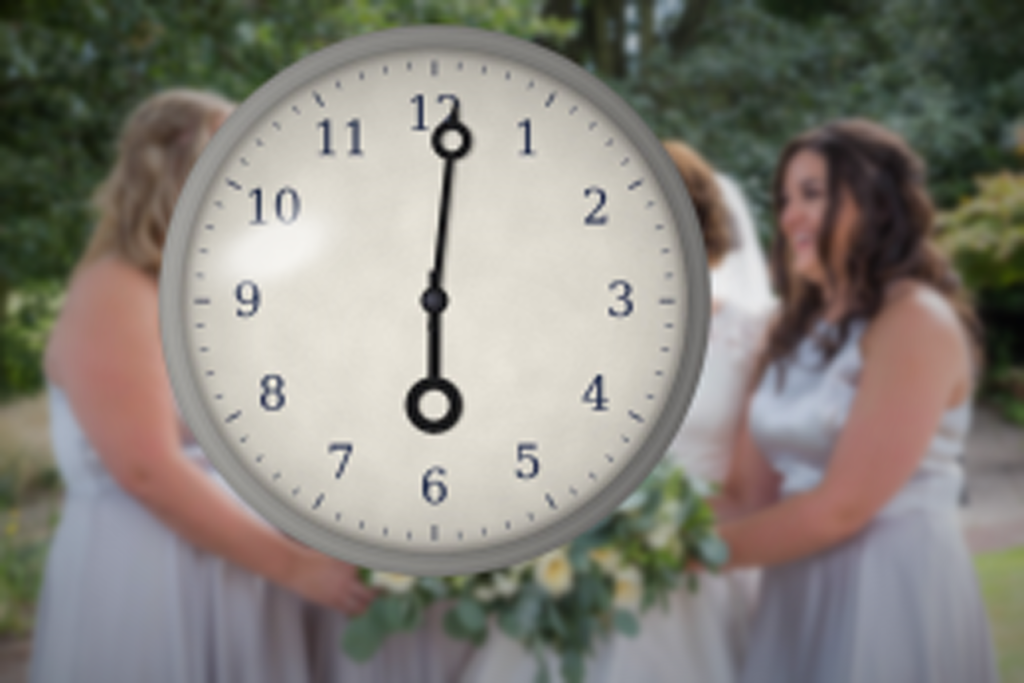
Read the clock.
6:01
